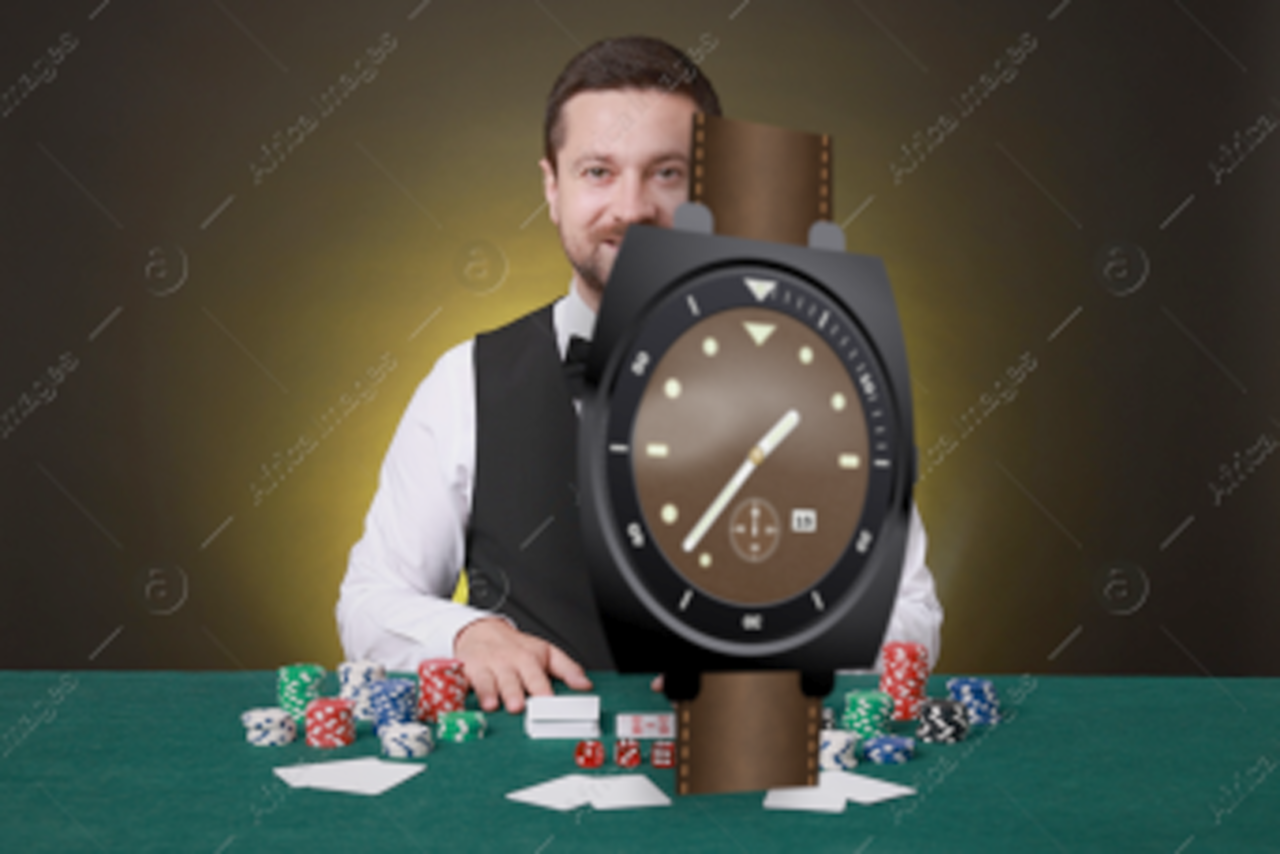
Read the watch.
1:37
